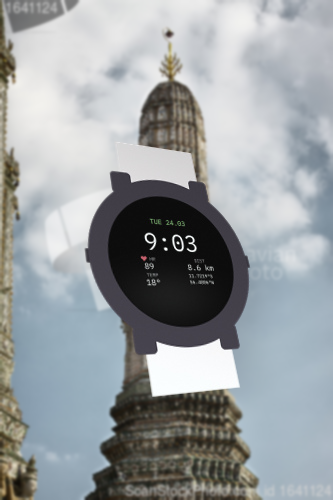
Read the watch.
9:03
